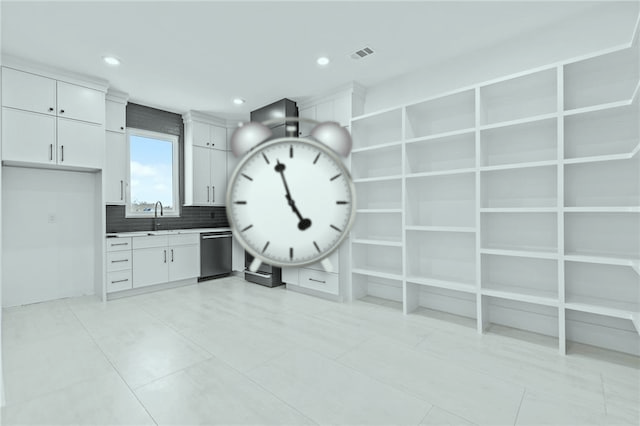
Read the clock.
4:57
